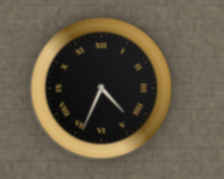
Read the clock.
4:34
